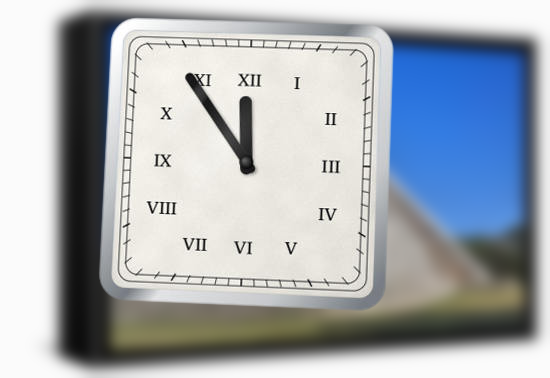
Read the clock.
11:54
